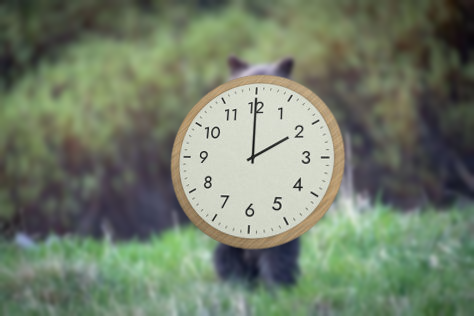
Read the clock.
2:00
